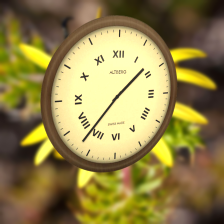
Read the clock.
1:37
